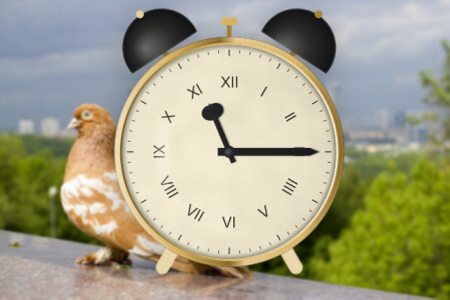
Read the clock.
11:15
